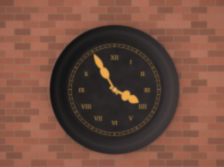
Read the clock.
3:55
